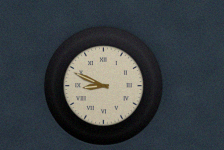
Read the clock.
8:49
